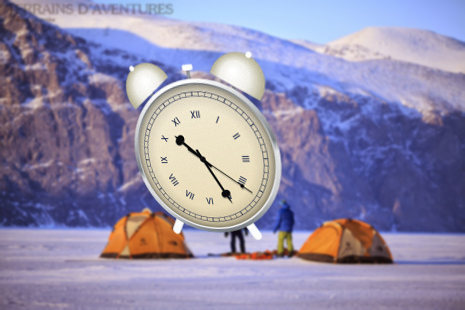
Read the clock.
10:25:21
